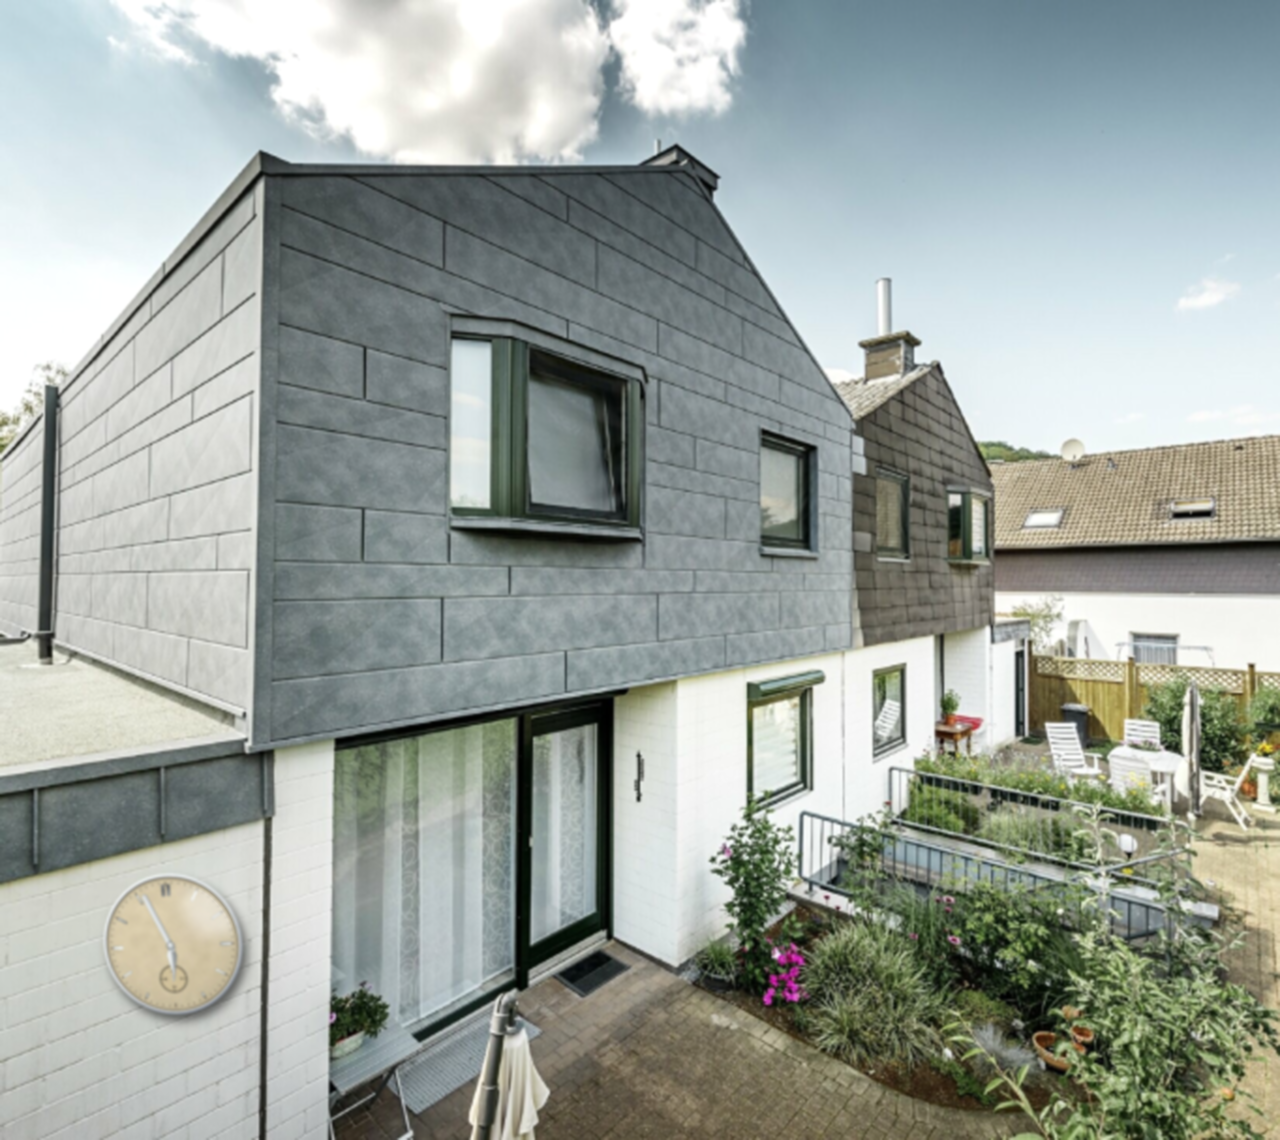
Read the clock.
5:56
